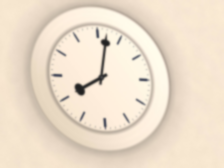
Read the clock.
8:02
